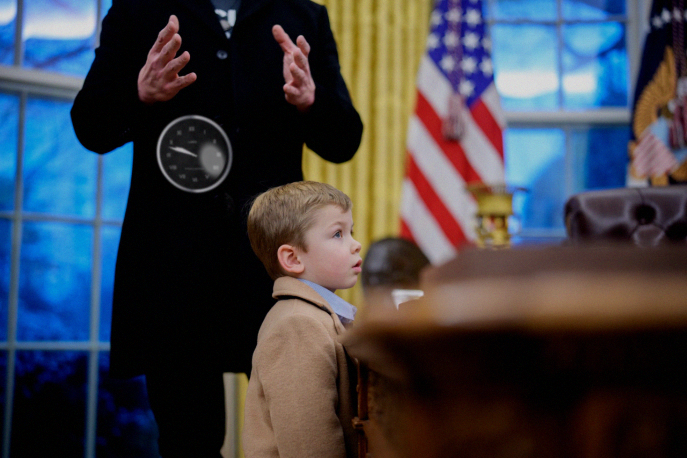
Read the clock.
9:48
